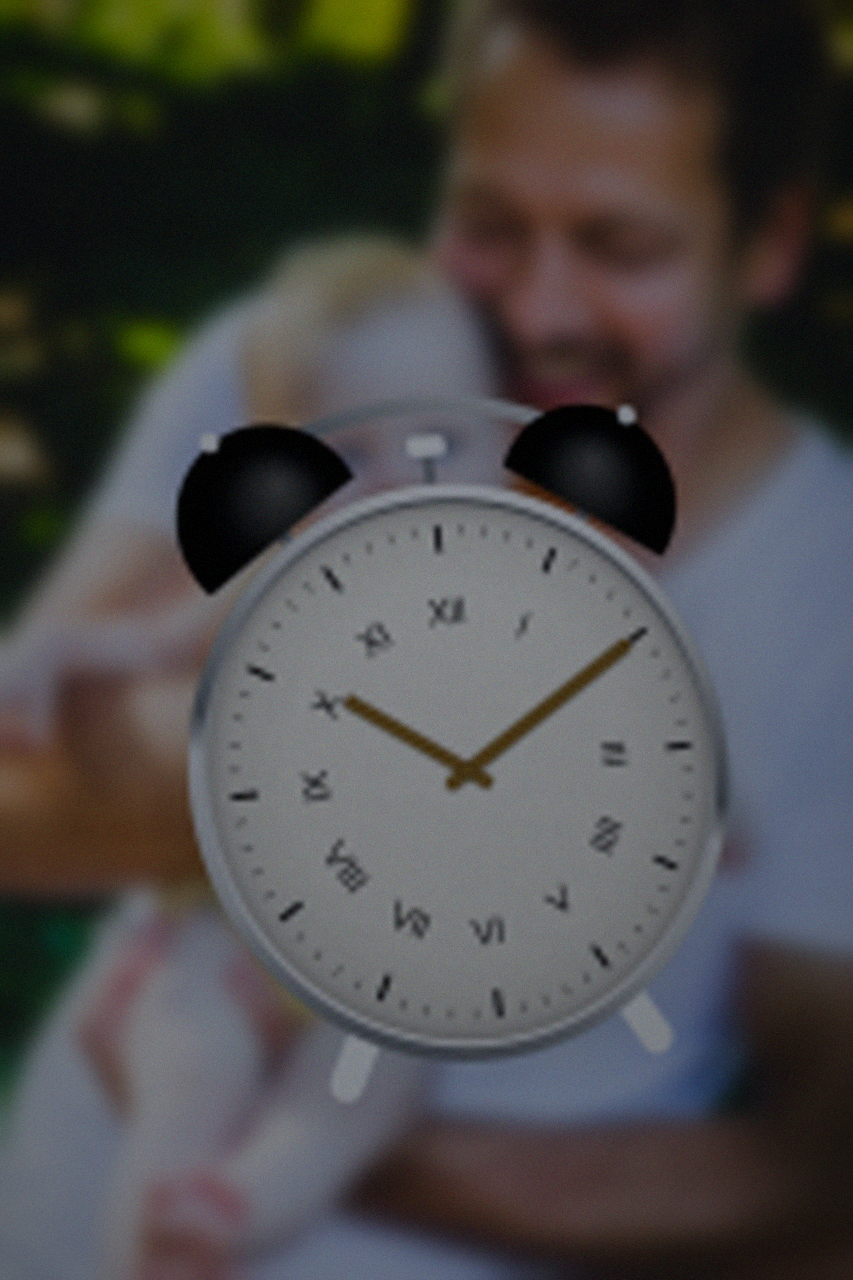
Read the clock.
10:10
